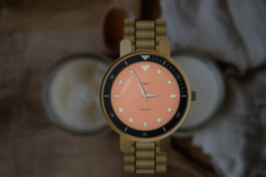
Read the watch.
2:56
